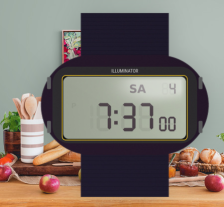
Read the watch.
7:37:00
